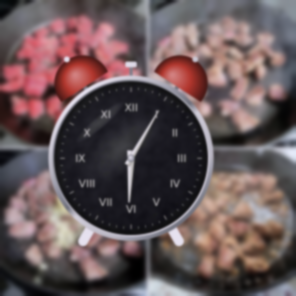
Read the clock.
6:05
